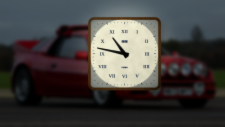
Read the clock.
10:47
